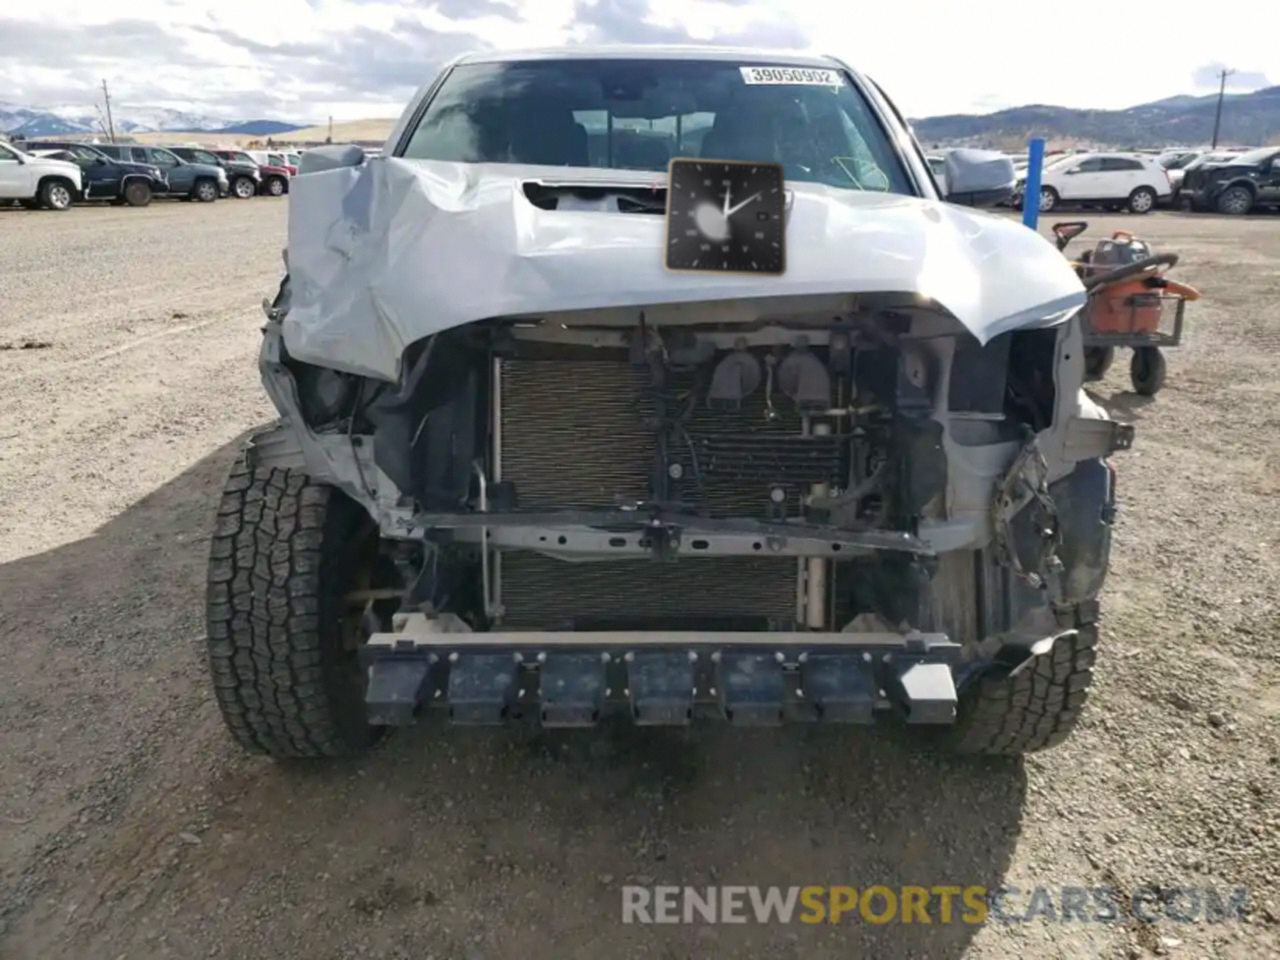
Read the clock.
12:09
